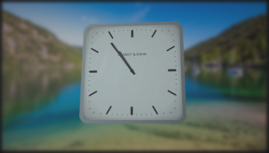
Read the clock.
10:54
